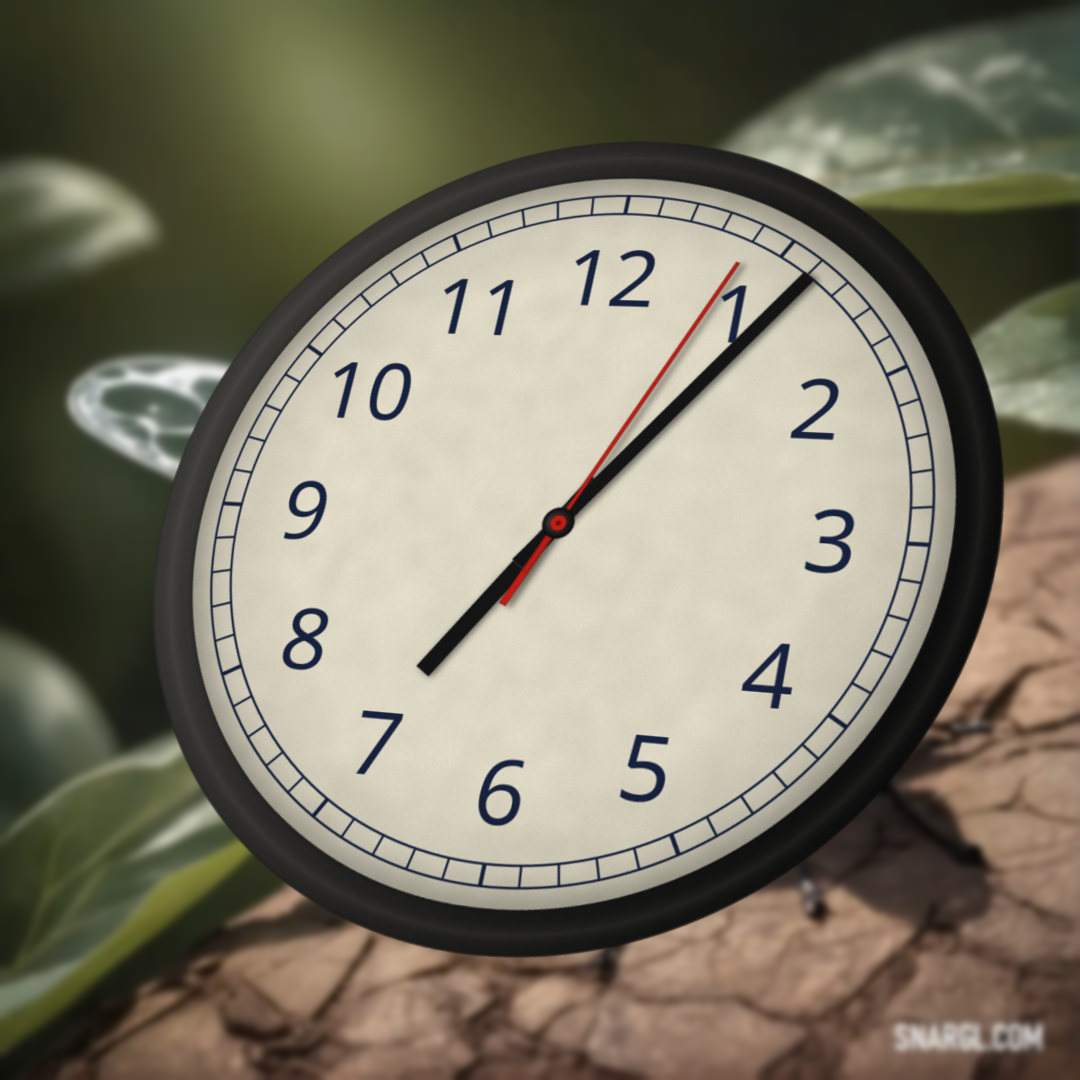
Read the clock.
7:06:04
